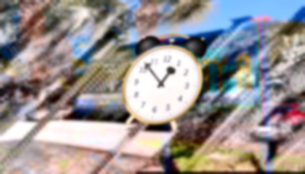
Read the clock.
12:52
